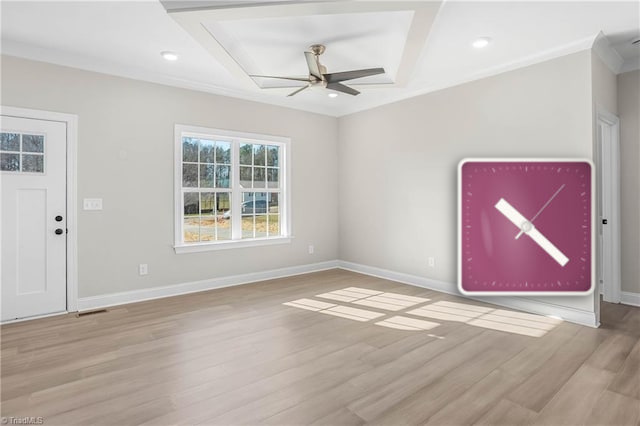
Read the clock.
10:22:07
